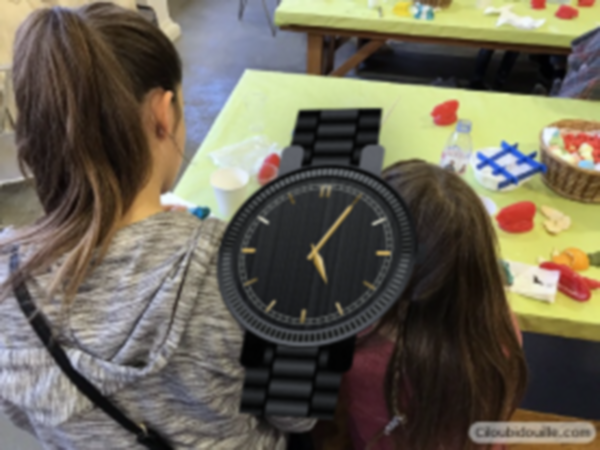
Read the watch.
5:05
